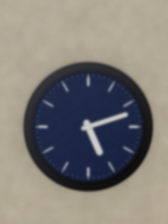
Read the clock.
5:12
